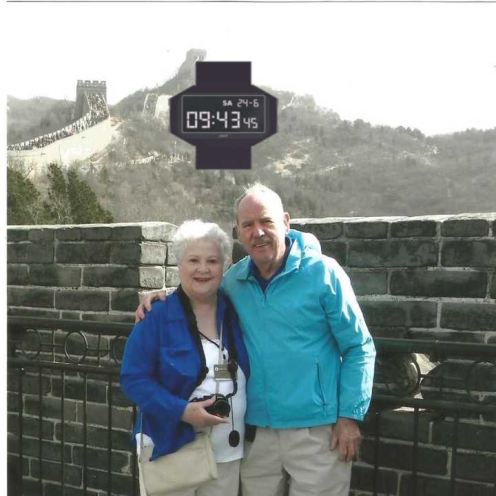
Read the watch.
9:43:45
